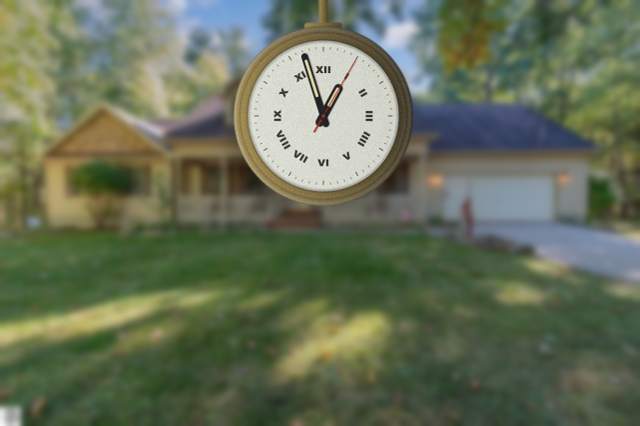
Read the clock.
12:57:05
